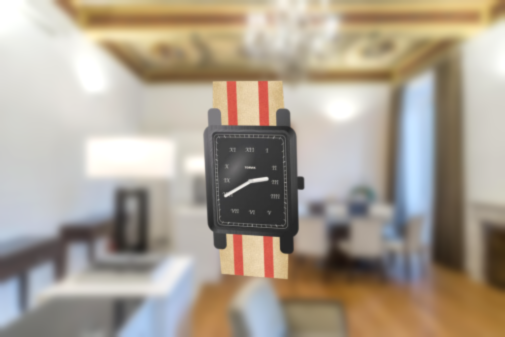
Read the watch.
2:40
